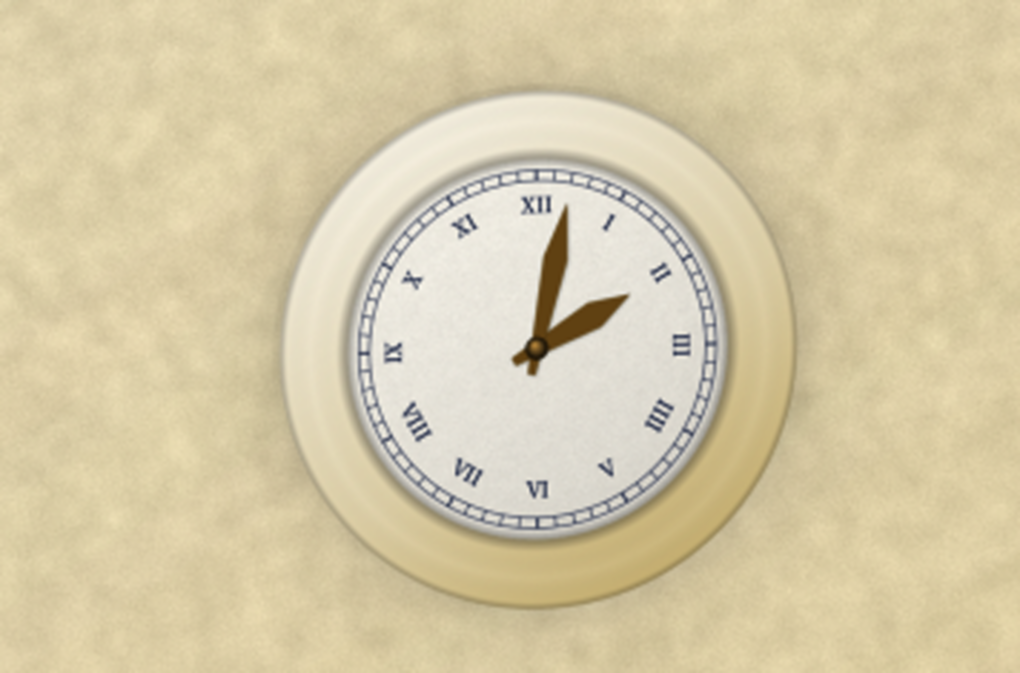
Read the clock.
2:02
